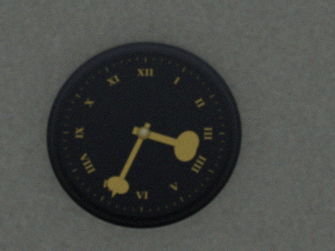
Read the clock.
3:34
